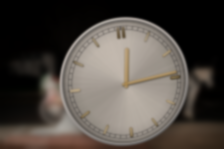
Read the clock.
12:14
